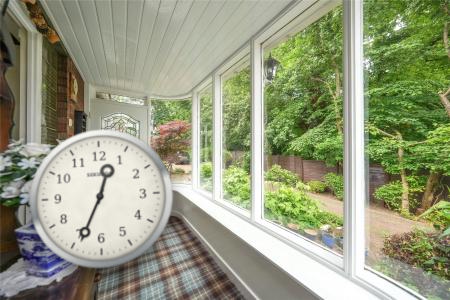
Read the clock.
12:34
